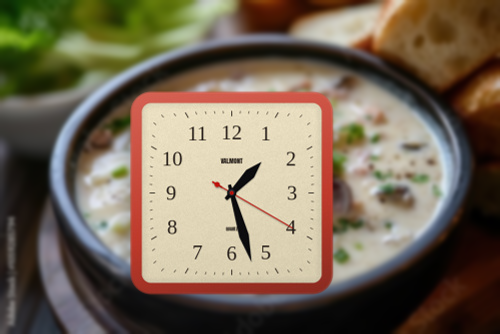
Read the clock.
1:27:20
